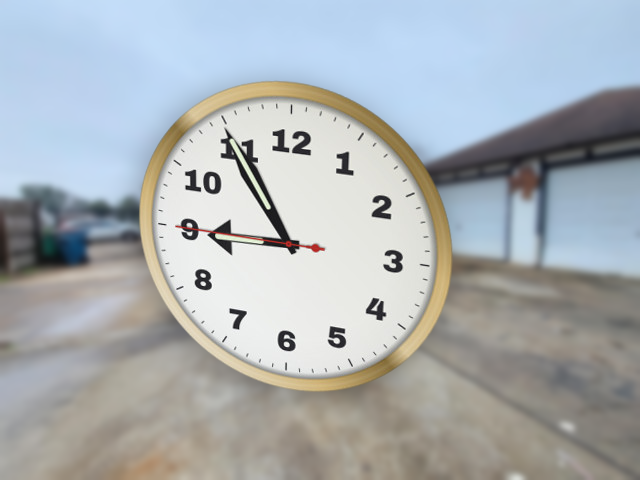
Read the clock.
8:54:45
